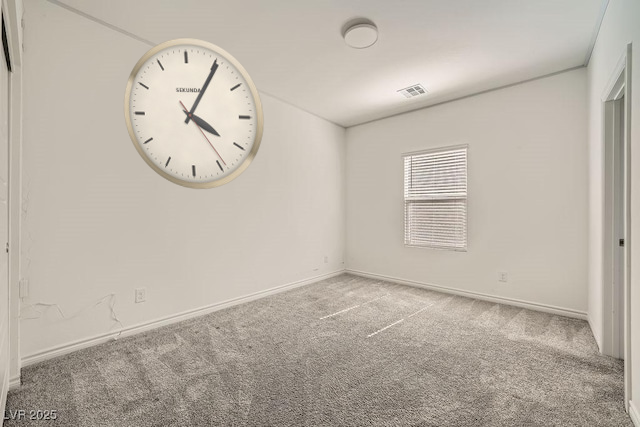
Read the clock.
4:05:24
